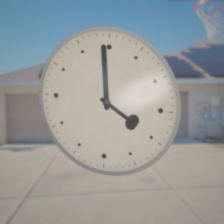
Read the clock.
3:59
